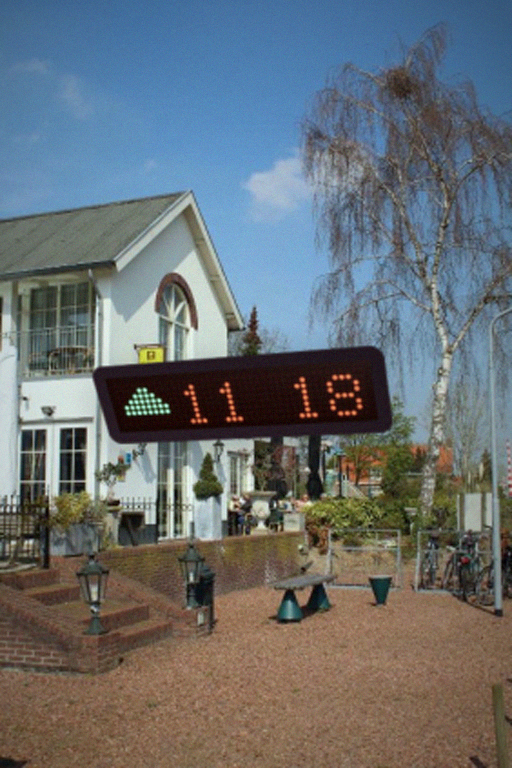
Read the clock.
11:18
